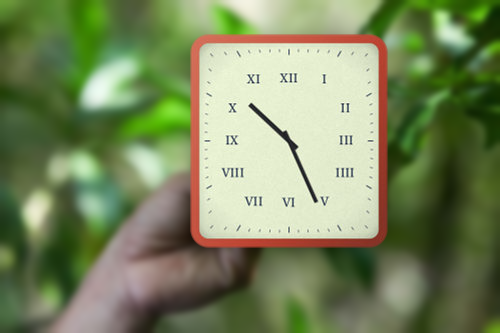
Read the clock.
10:26
